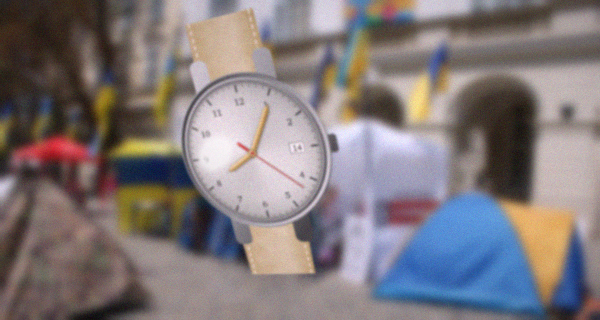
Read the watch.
8:05:22
